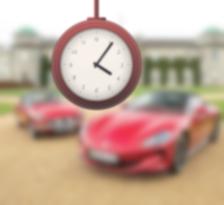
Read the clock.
4:06
